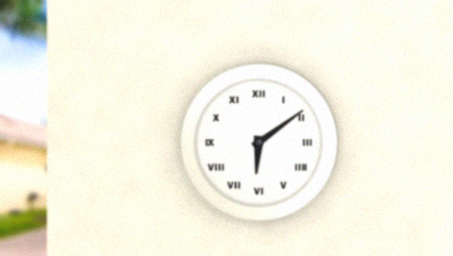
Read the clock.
6:09
